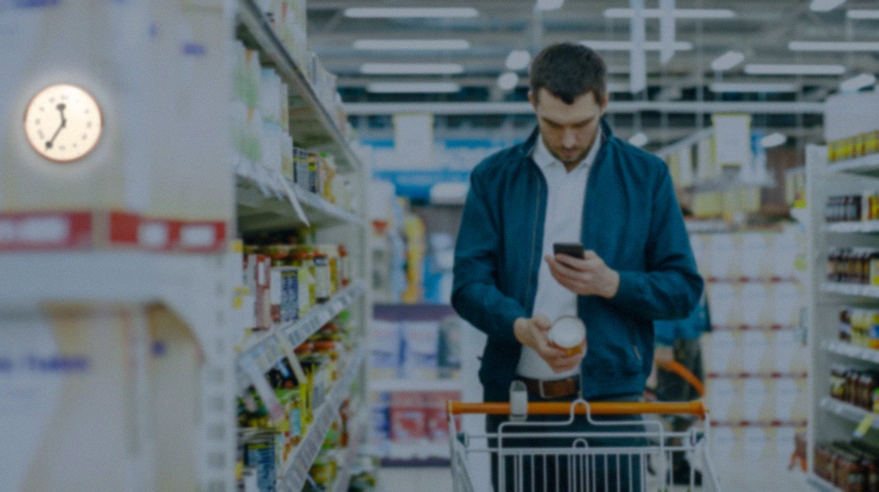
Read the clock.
11:35
